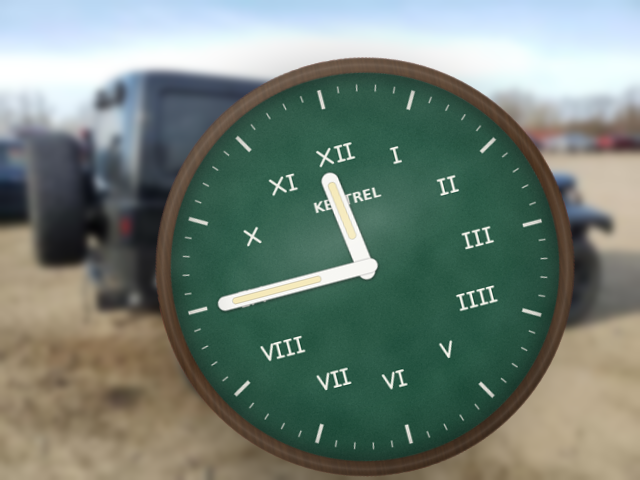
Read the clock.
11:45
